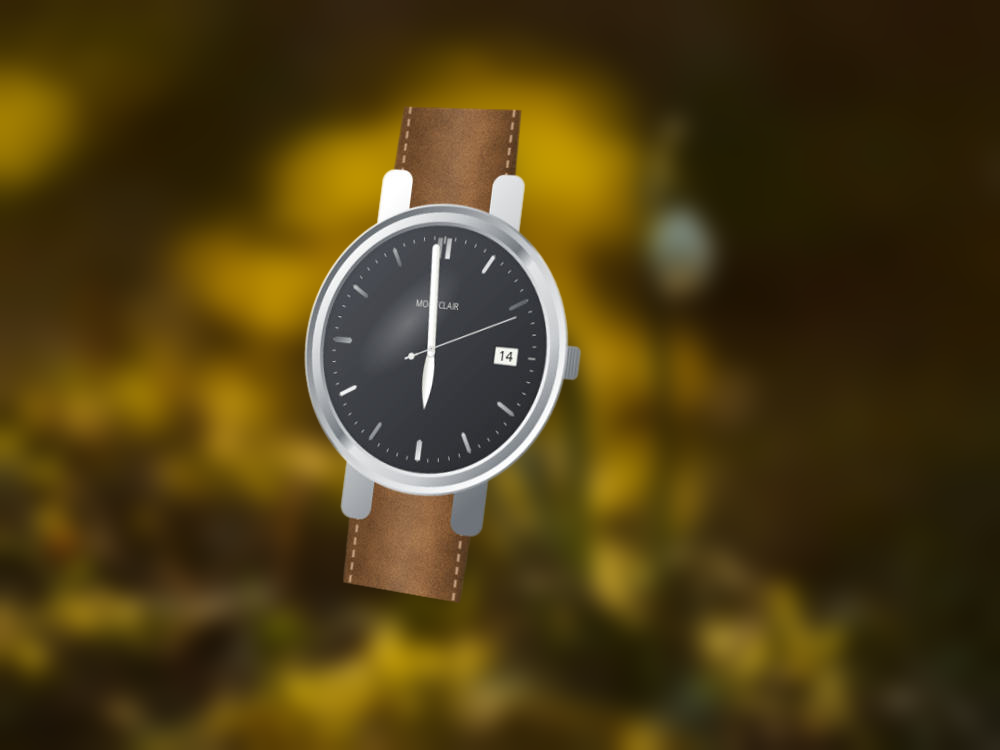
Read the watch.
5:59:11
